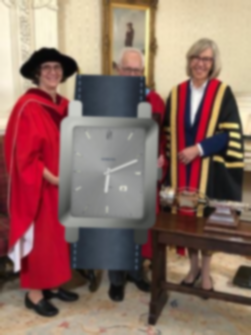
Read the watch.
6:11
